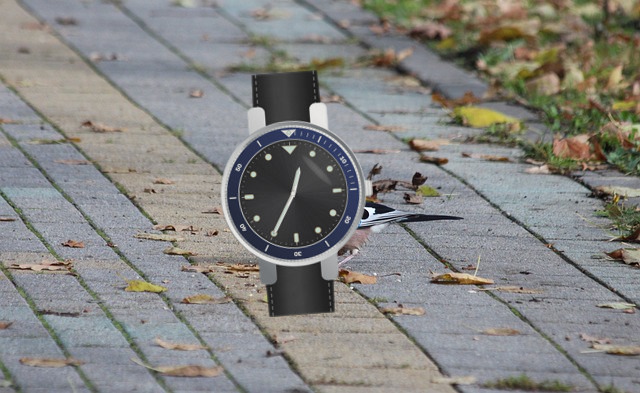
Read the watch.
12:35
